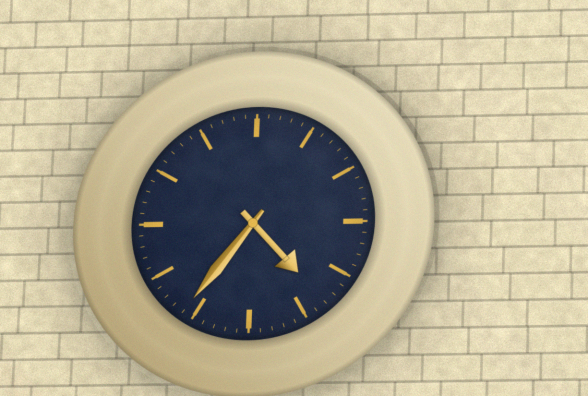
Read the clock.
4:36
